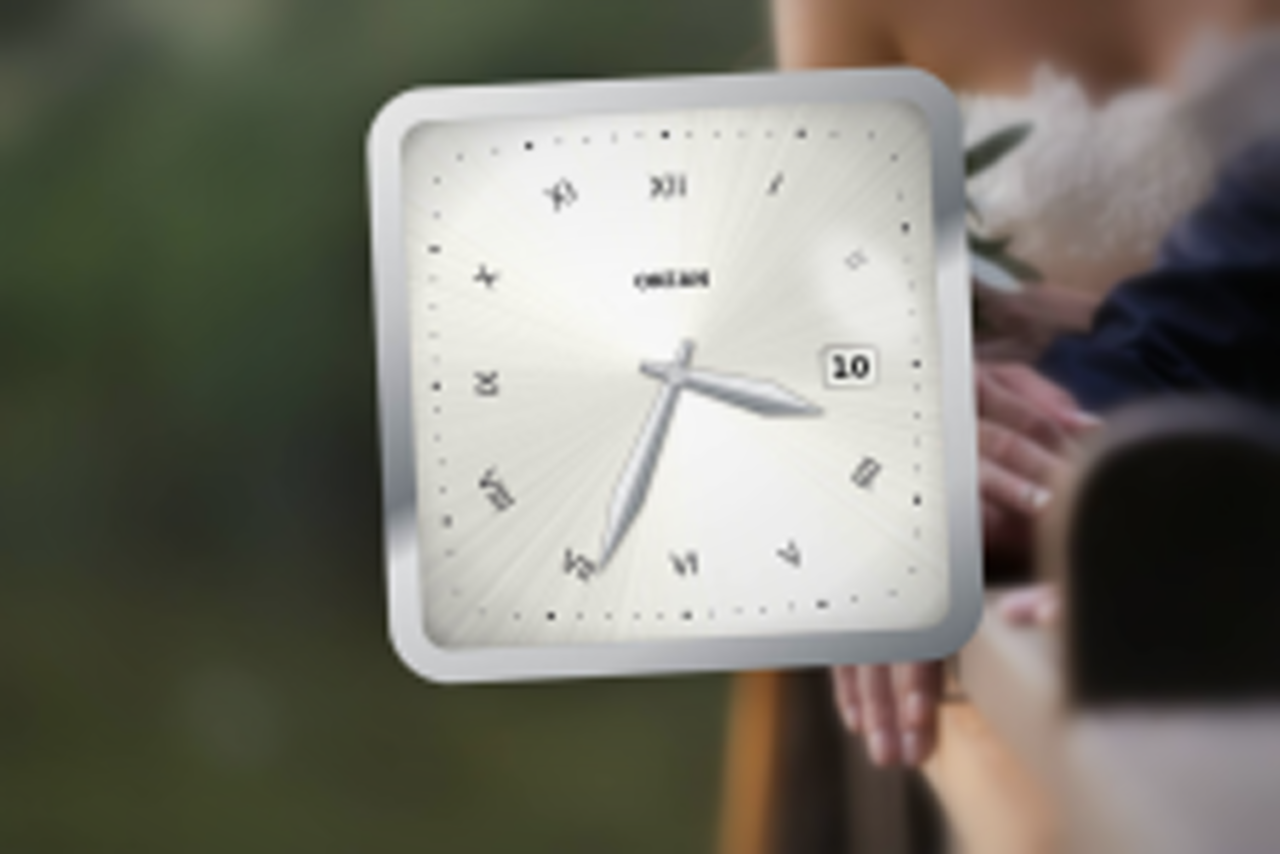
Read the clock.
3:34
